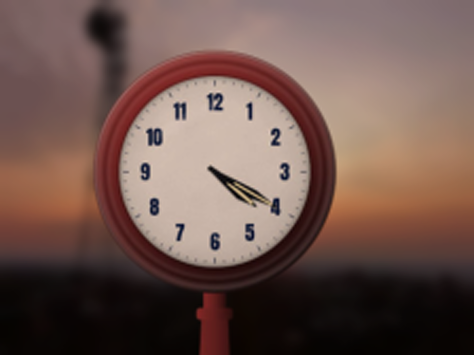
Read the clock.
4:20
